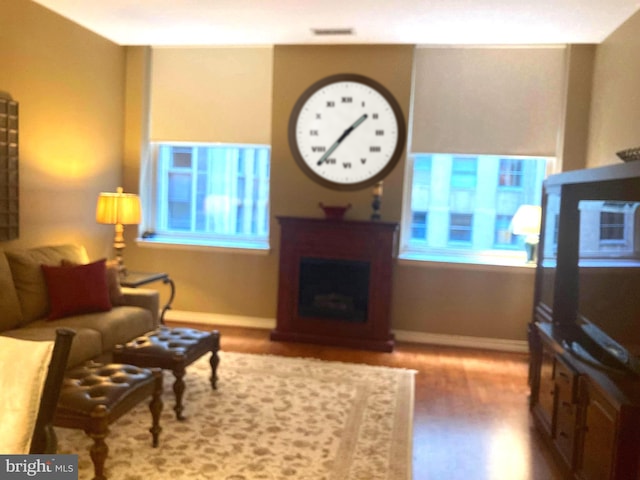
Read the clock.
1:37
